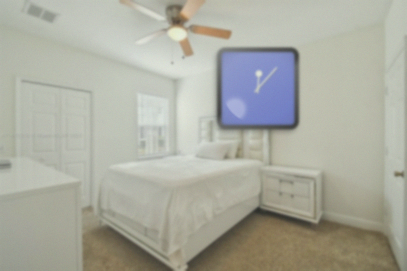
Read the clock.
12:07
